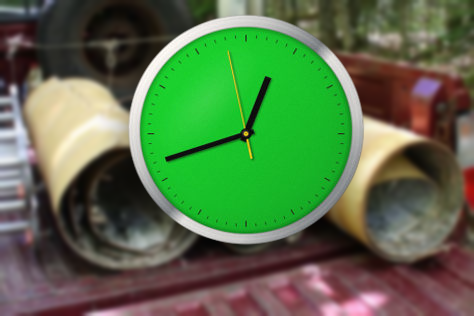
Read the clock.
12:41:58
